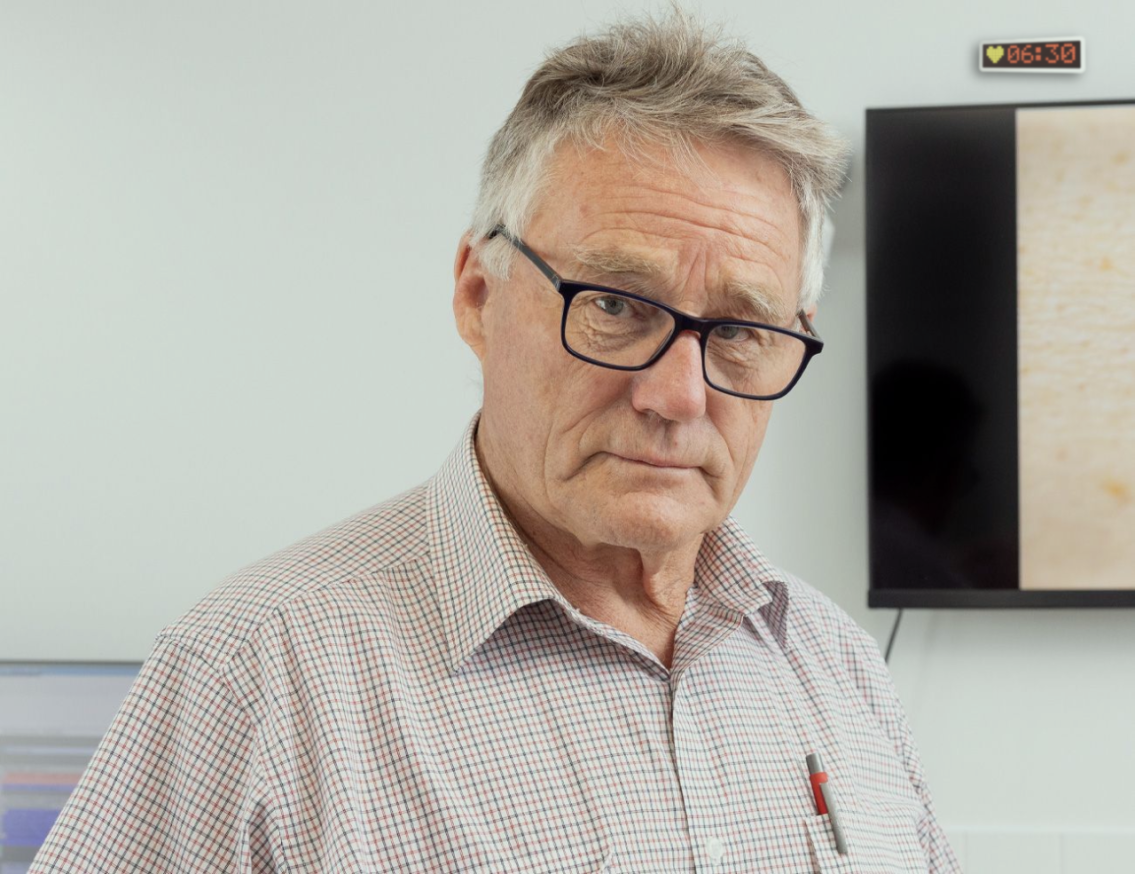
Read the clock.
6:30
